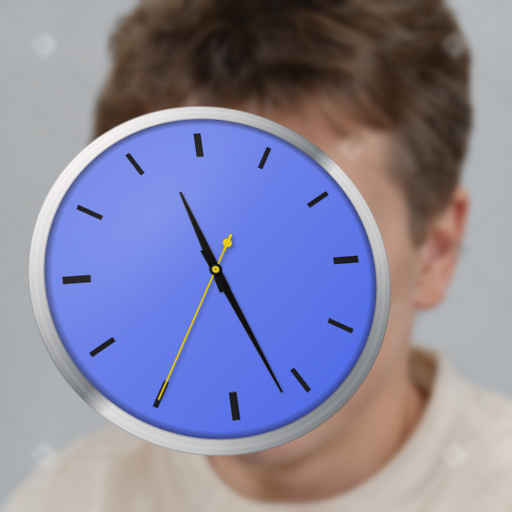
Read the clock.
11:26:35
